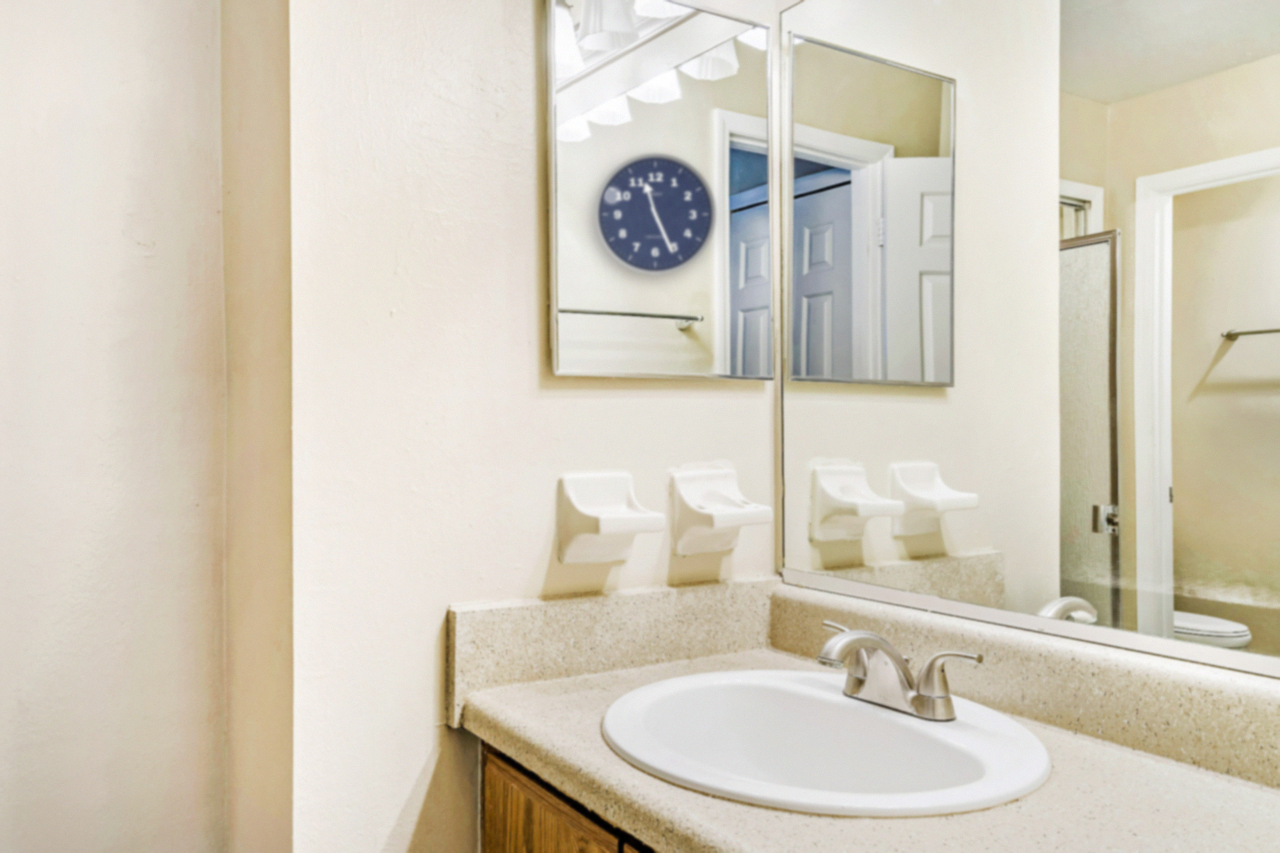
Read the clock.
11:26
